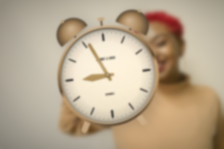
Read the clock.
8:56
